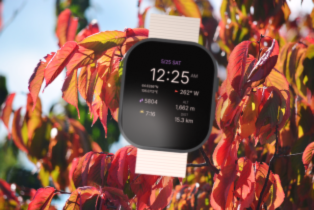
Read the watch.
12:25
